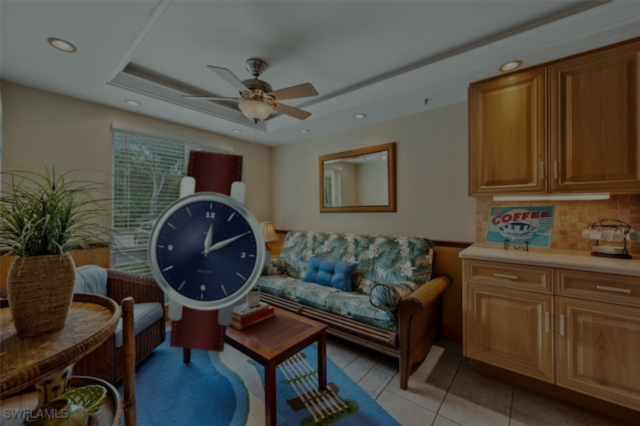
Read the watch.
12:10
